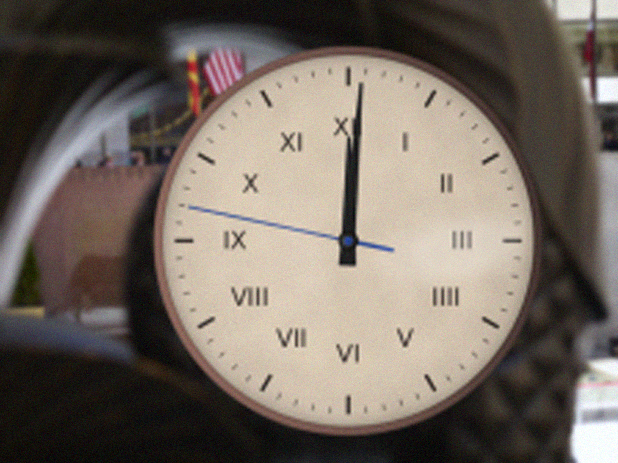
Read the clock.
12:00:47
